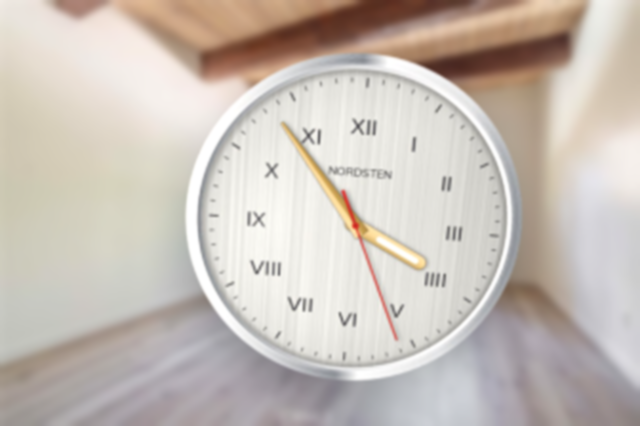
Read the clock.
3:53:26
